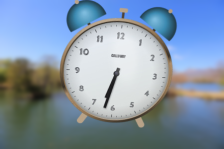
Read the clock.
6:32
